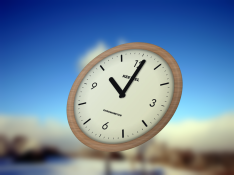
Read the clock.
10:01
